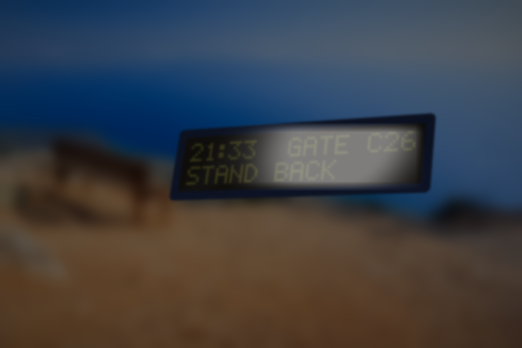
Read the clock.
21:33
